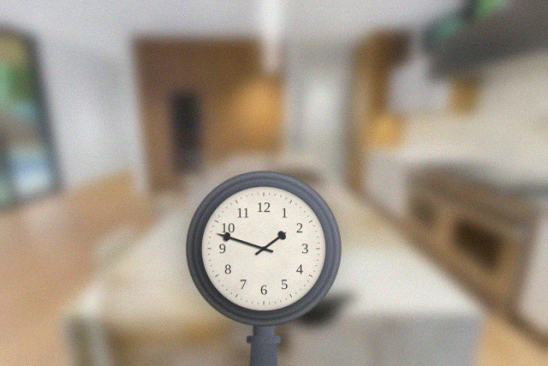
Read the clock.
1:48
